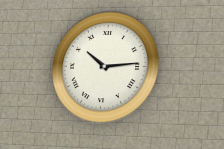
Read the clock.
10:14
